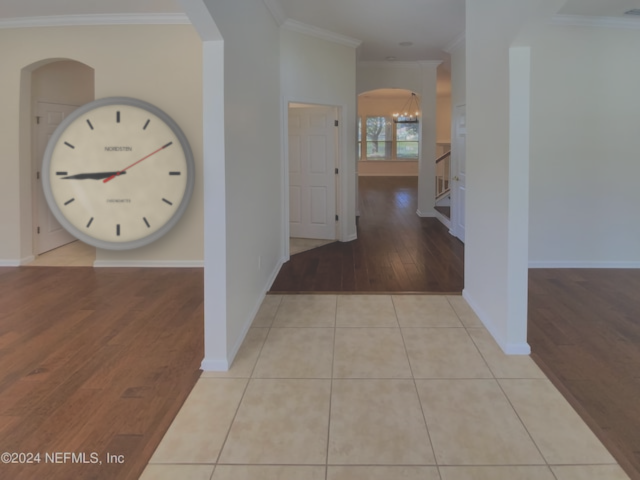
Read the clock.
8:44:10
